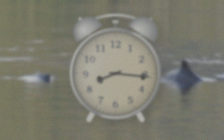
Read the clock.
8:16
